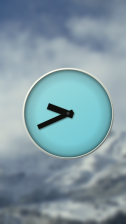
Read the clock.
9:41
